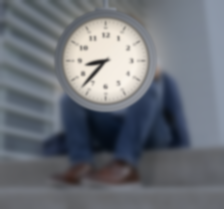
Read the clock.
8:37
